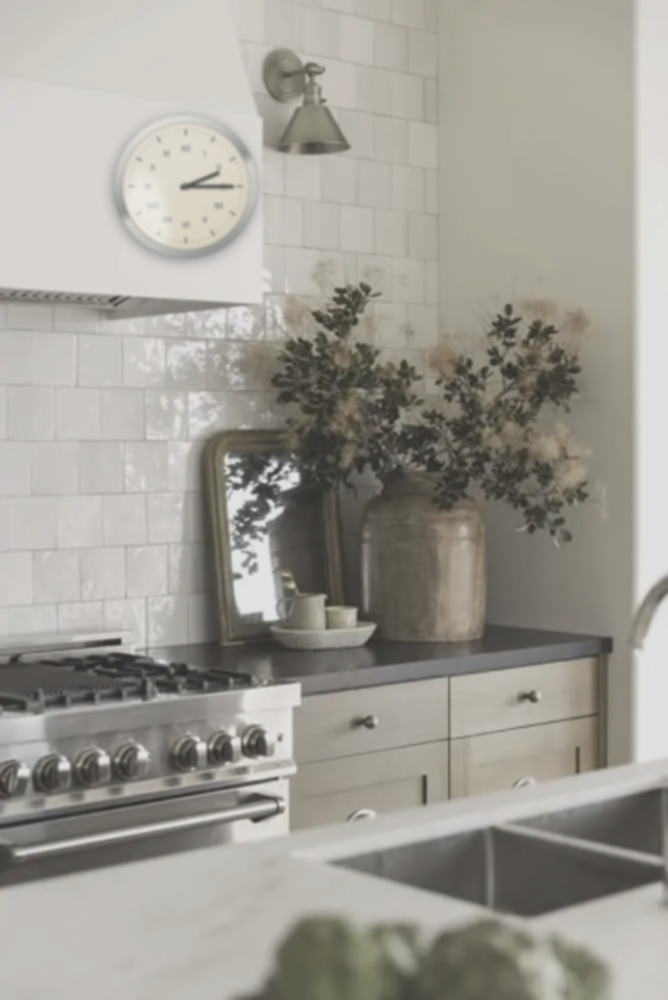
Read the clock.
2:15
